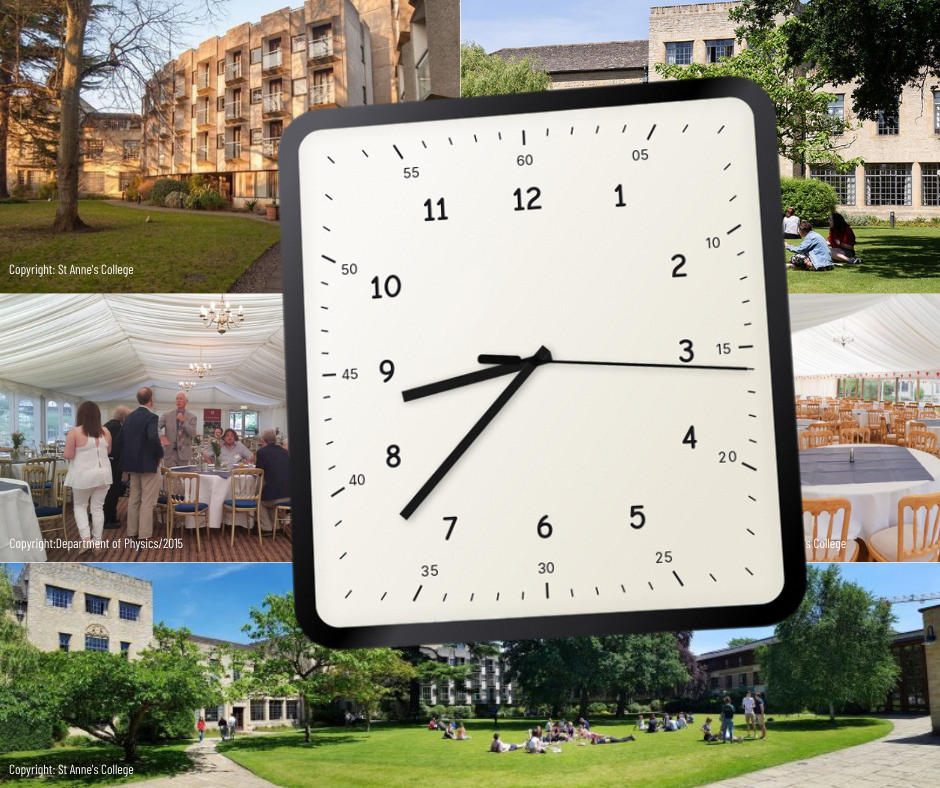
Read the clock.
8:37:16
